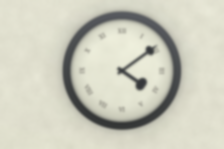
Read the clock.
4:09
